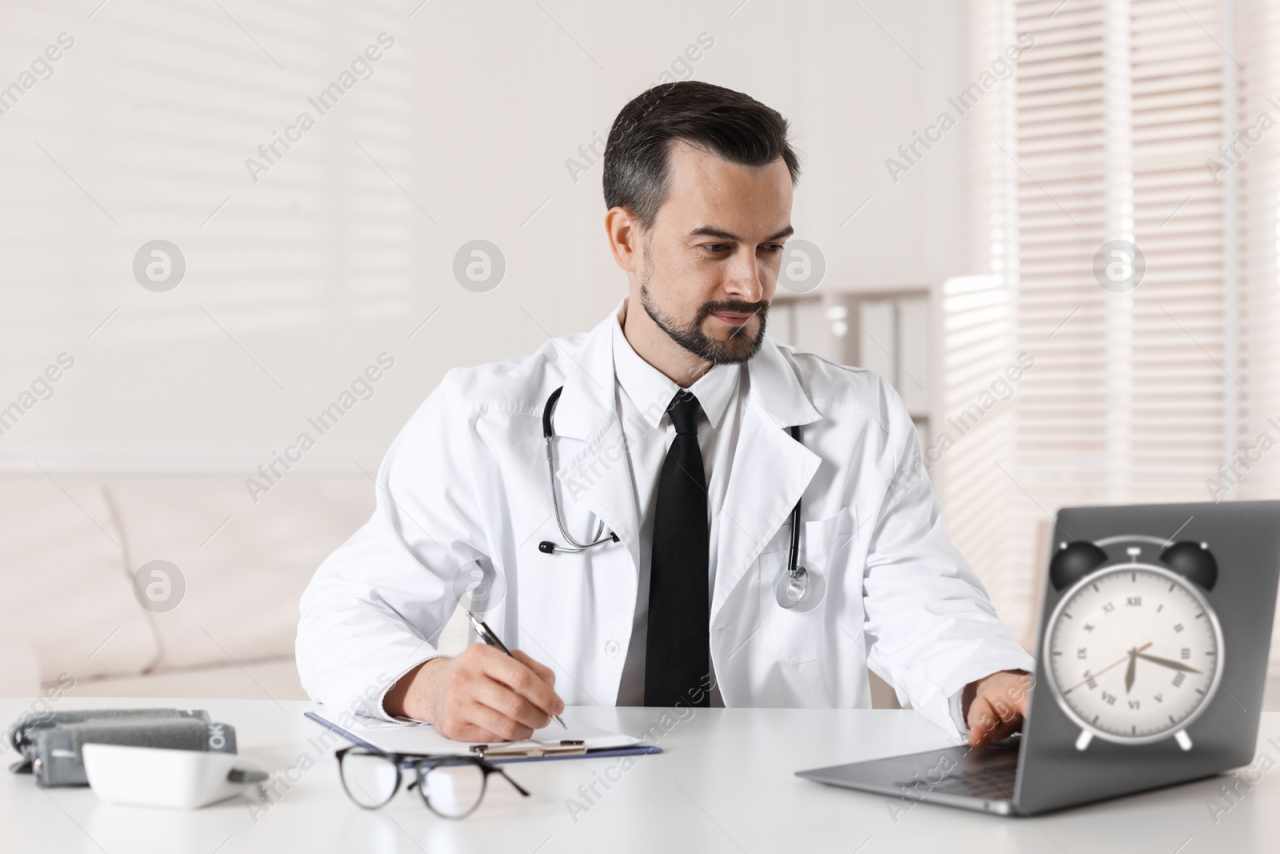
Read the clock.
6:17:40
